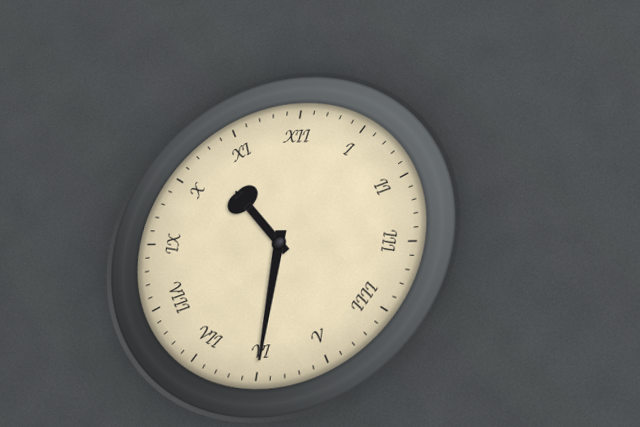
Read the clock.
10:30
